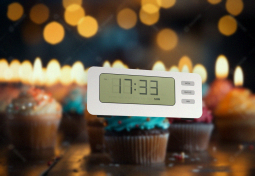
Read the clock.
17:33
